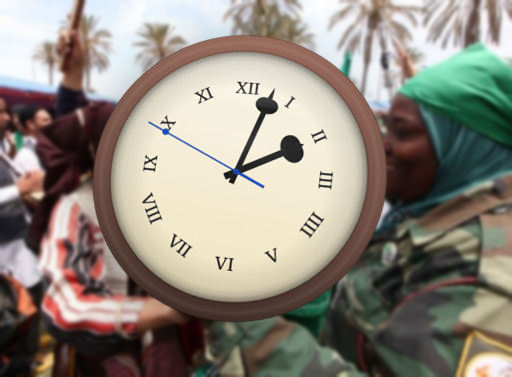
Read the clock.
2:02:49
